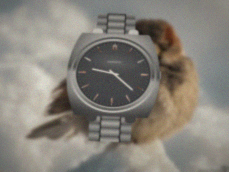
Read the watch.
9:22
